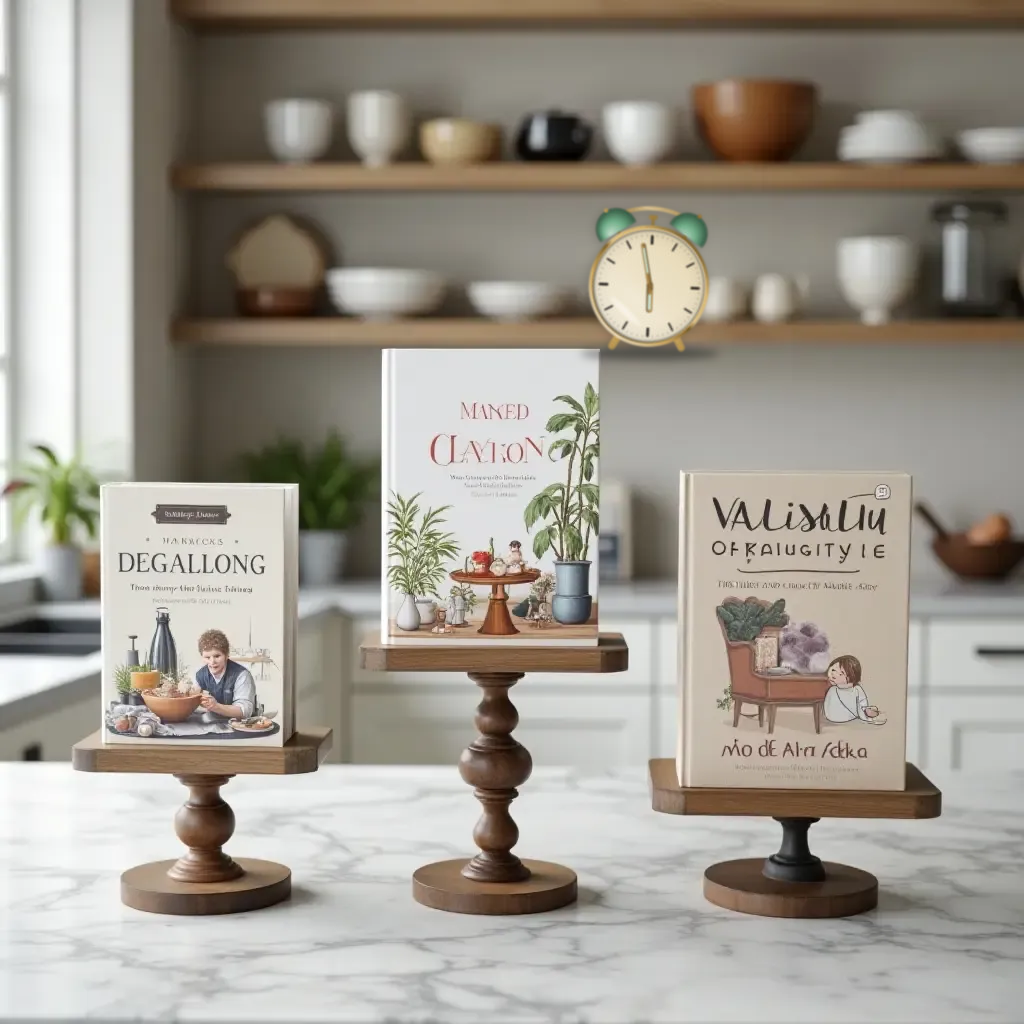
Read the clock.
5:58
